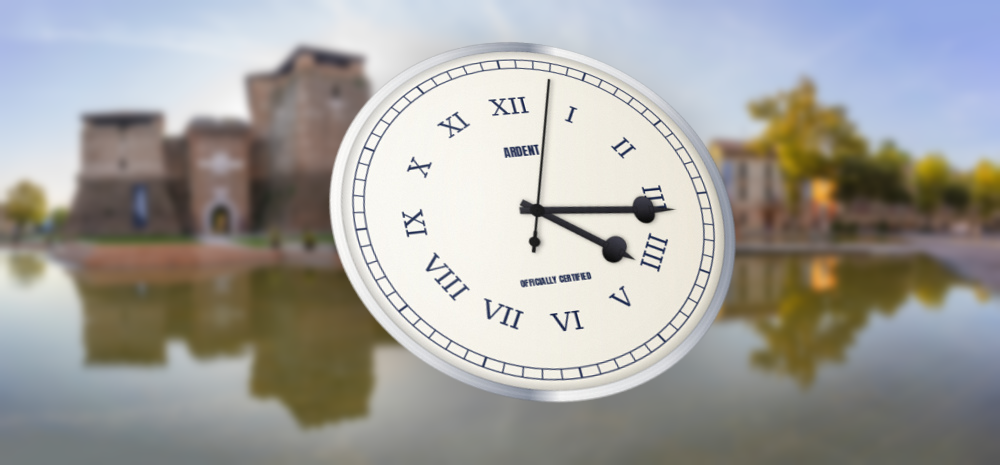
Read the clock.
4:16:03
